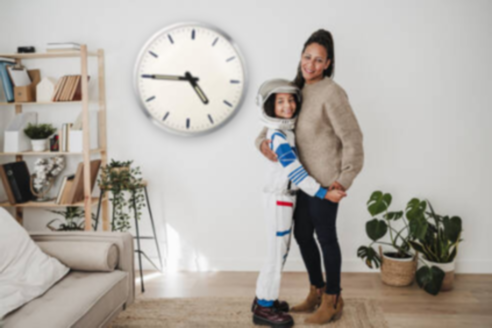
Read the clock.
4:45
